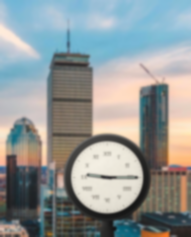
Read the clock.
9:15
